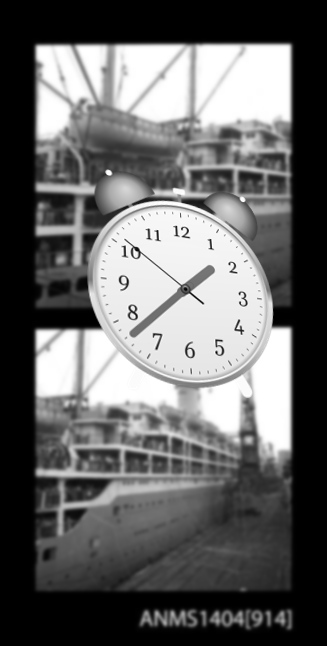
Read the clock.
1:37:51
